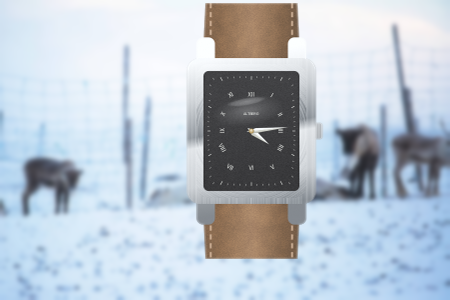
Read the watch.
4:14
